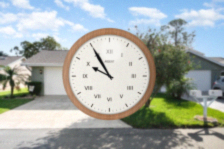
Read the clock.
9:55
